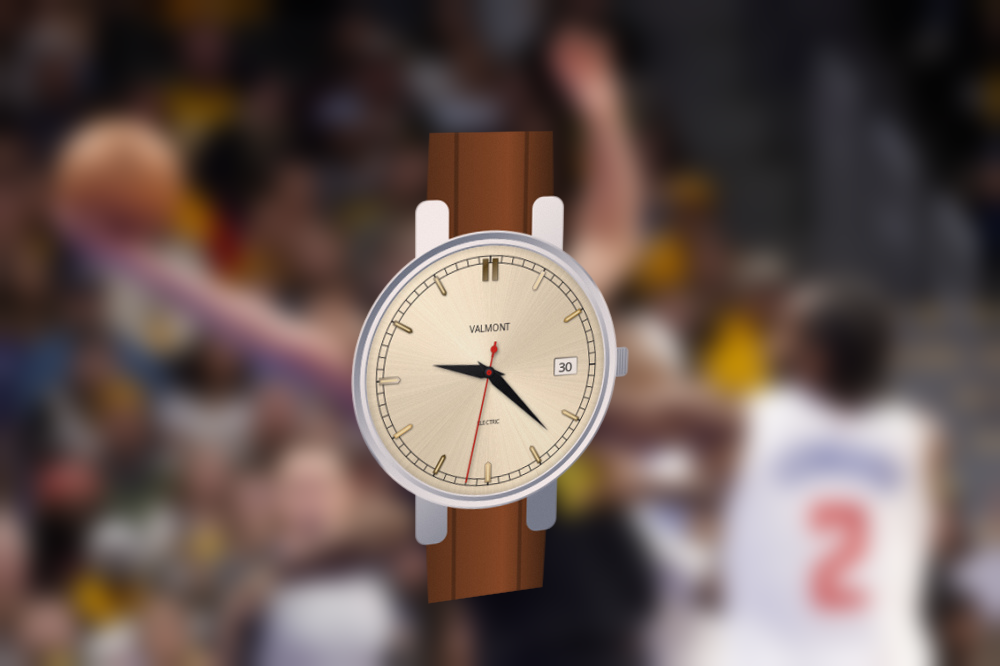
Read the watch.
9:22:32
